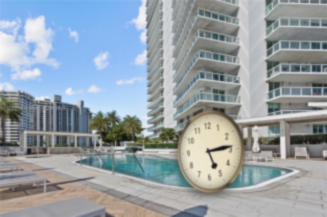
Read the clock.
5:14
